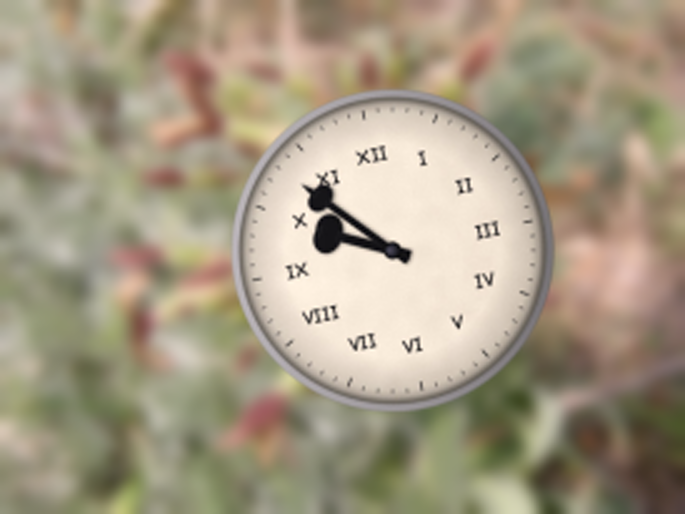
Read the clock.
9:53
